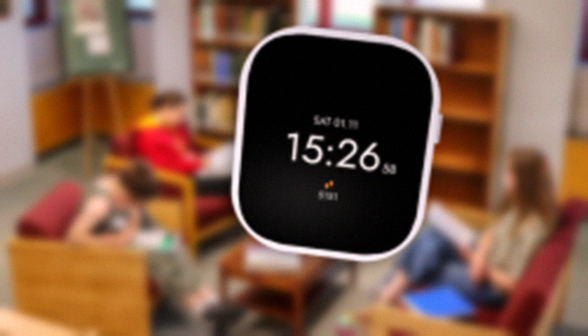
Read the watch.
15:26
